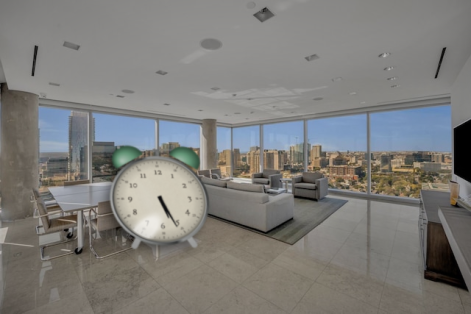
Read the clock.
5:26
